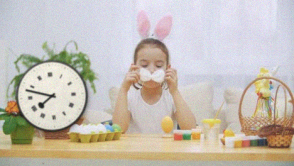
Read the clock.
7:48
